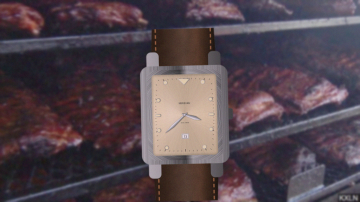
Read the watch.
3:38
